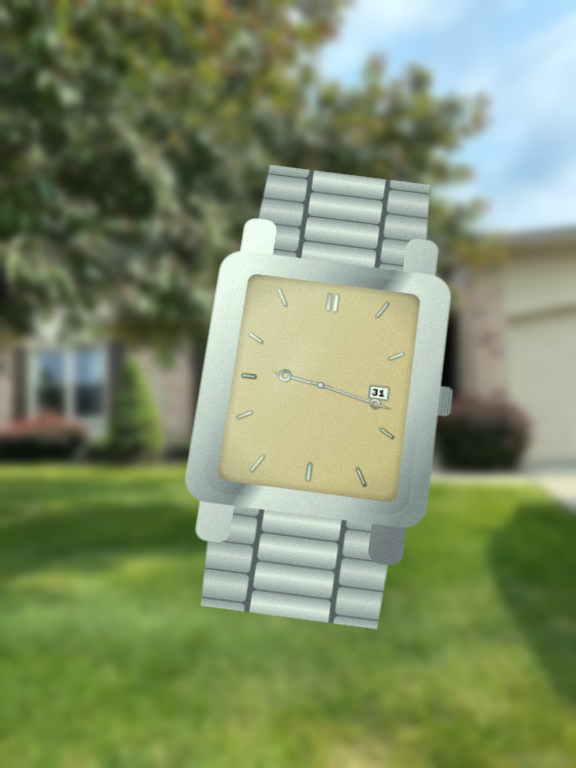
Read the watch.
9:17
